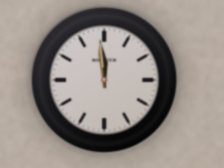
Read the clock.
11:59
